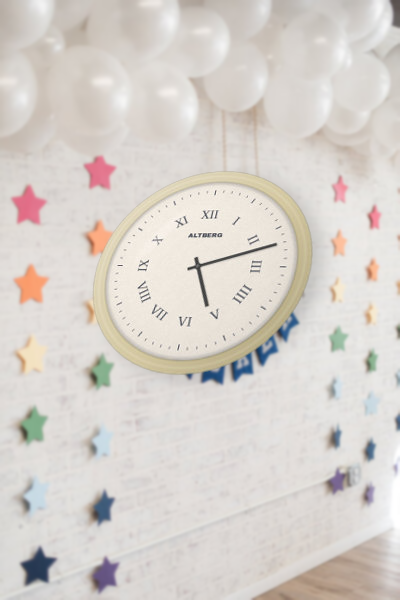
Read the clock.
5:12
